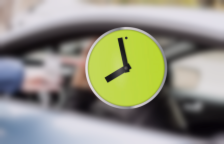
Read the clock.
7:58
